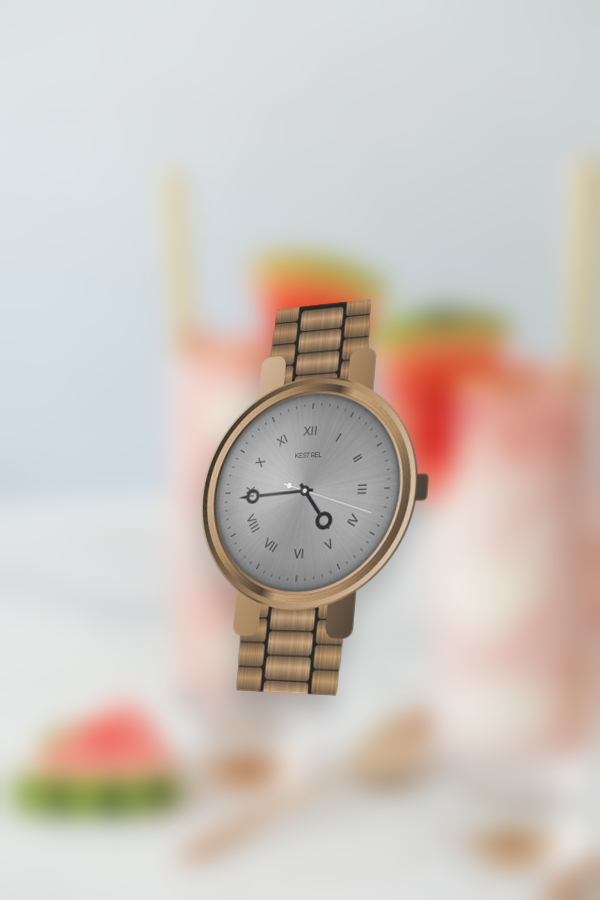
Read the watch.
4:44:18
